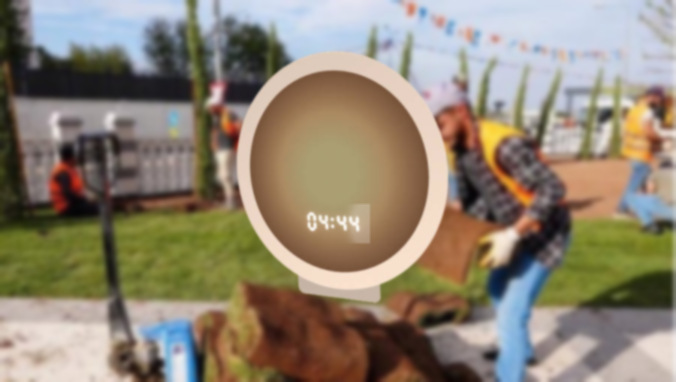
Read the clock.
4:44
